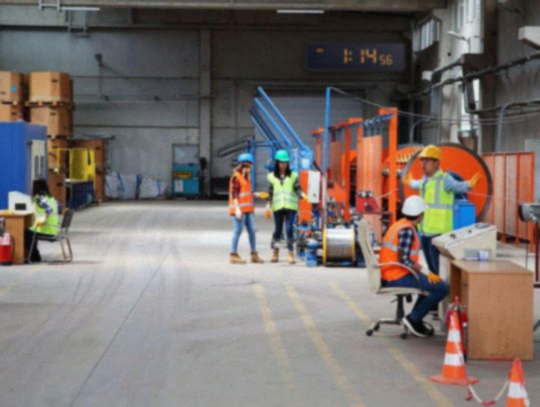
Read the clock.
1:14
